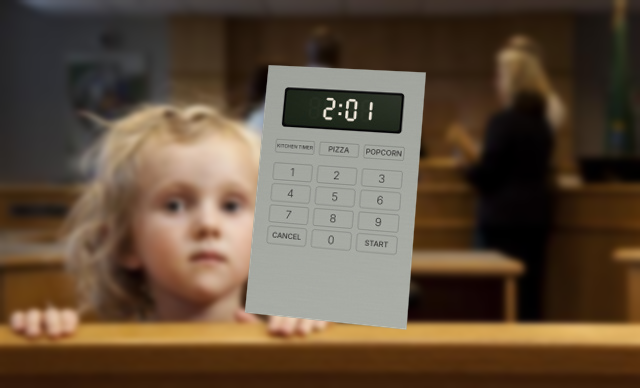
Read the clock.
2:01
